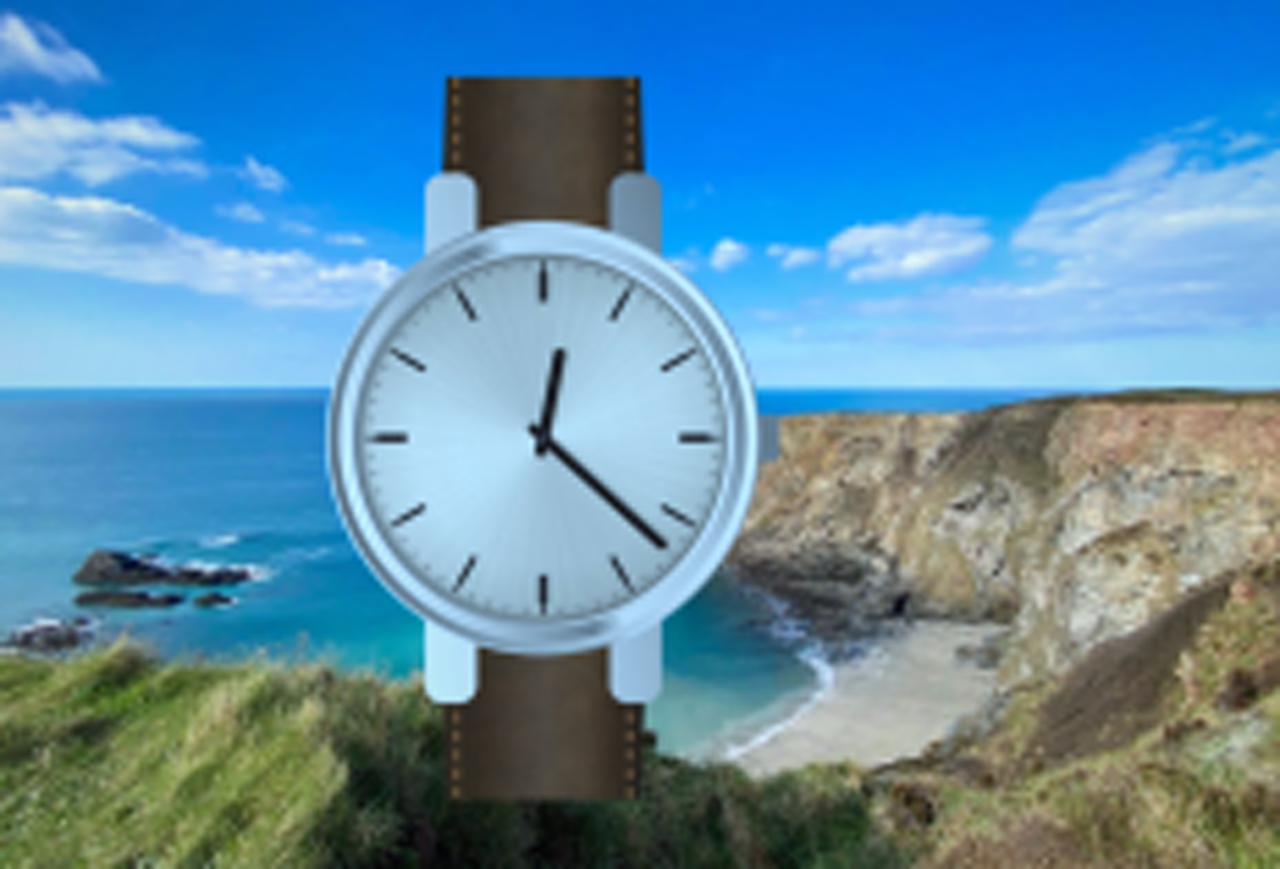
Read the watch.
12:22
